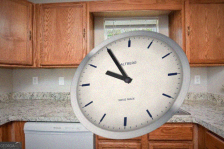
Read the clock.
9:55
